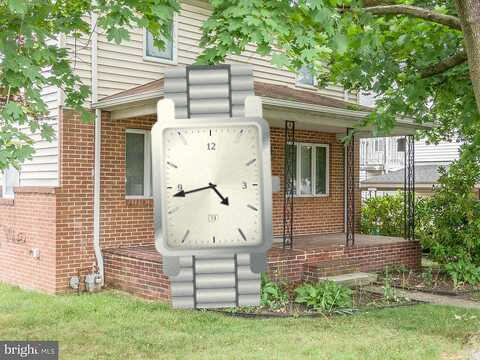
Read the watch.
4:43
